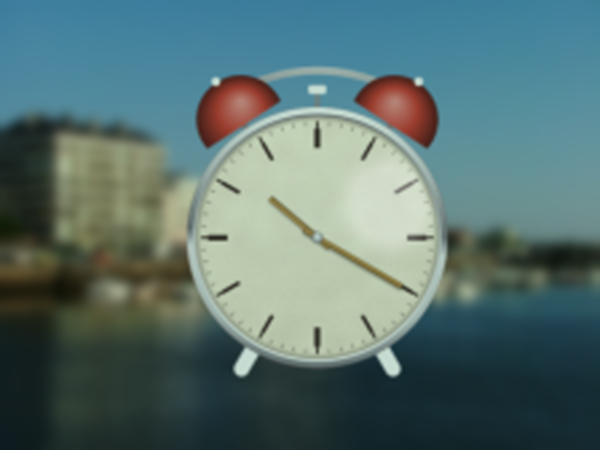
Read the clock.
10:20
